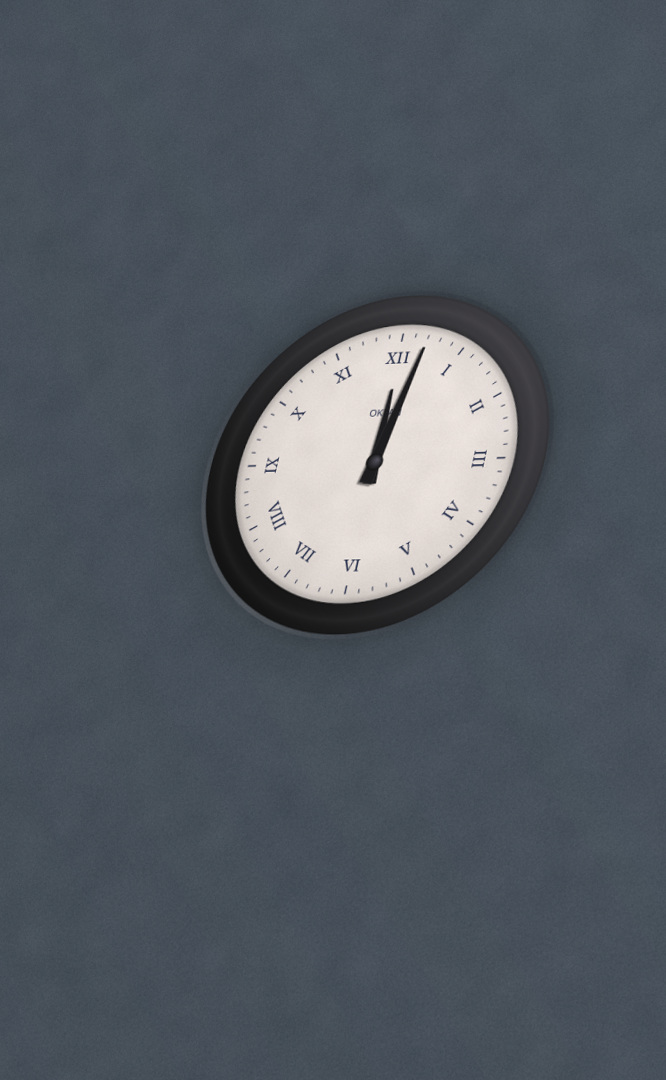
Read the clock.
12:02
